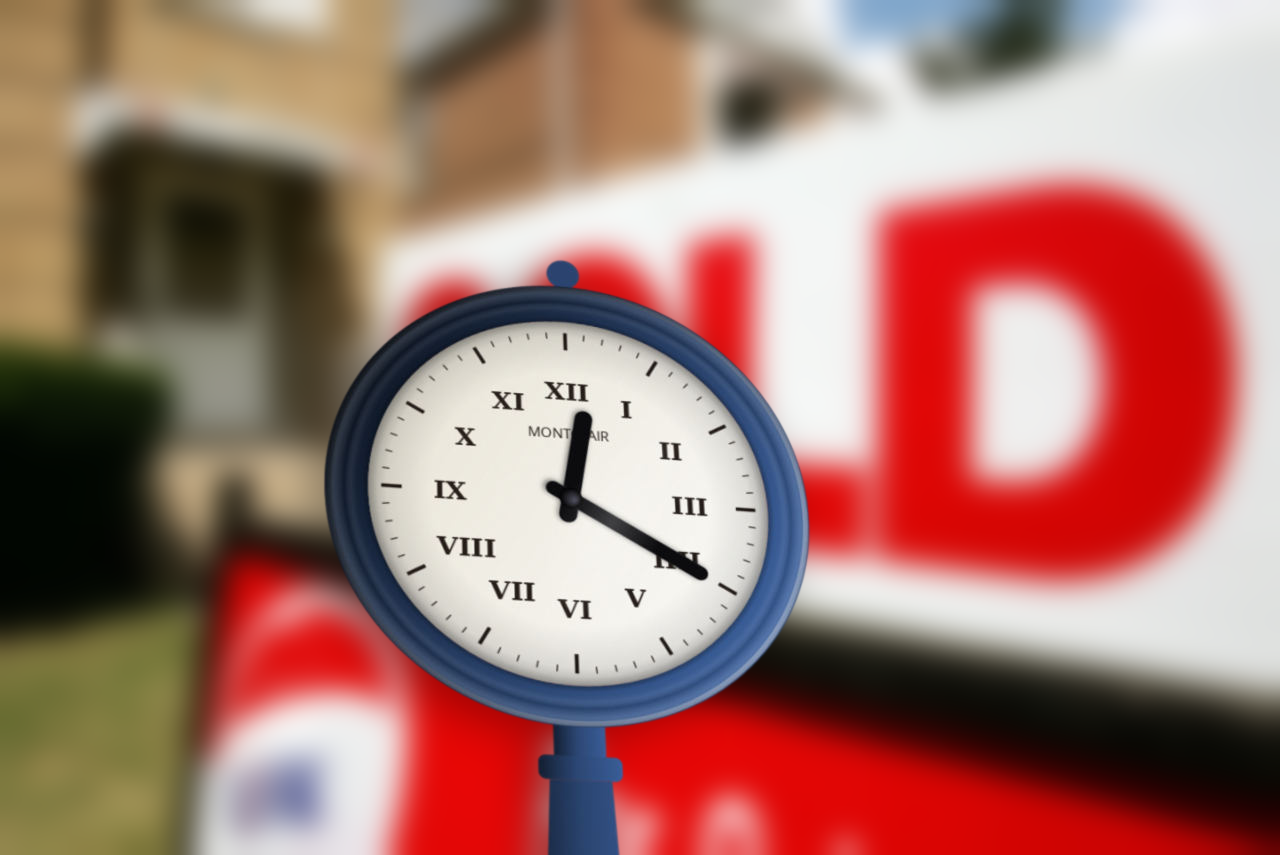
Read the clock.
12:20
